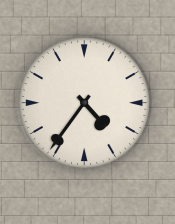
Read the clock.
4:36
